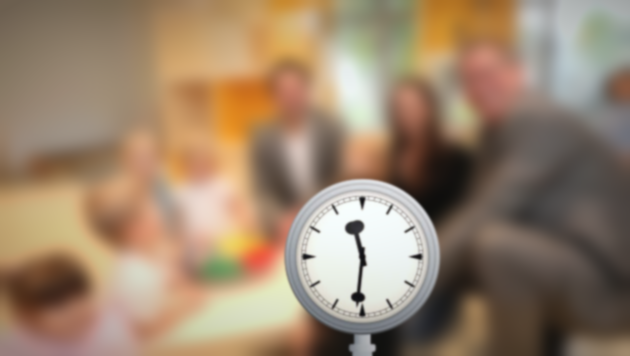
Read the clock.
11:31
